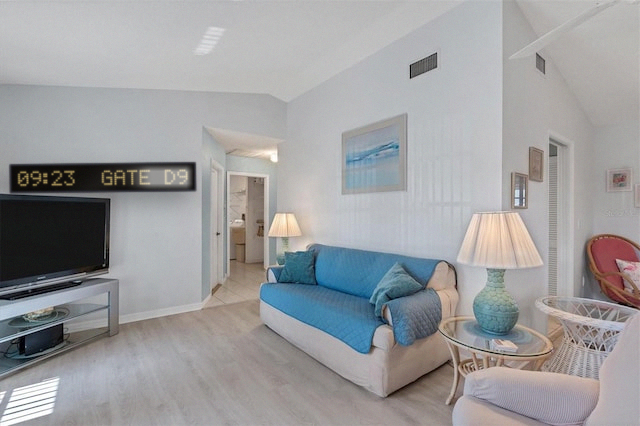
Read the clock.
9:23
